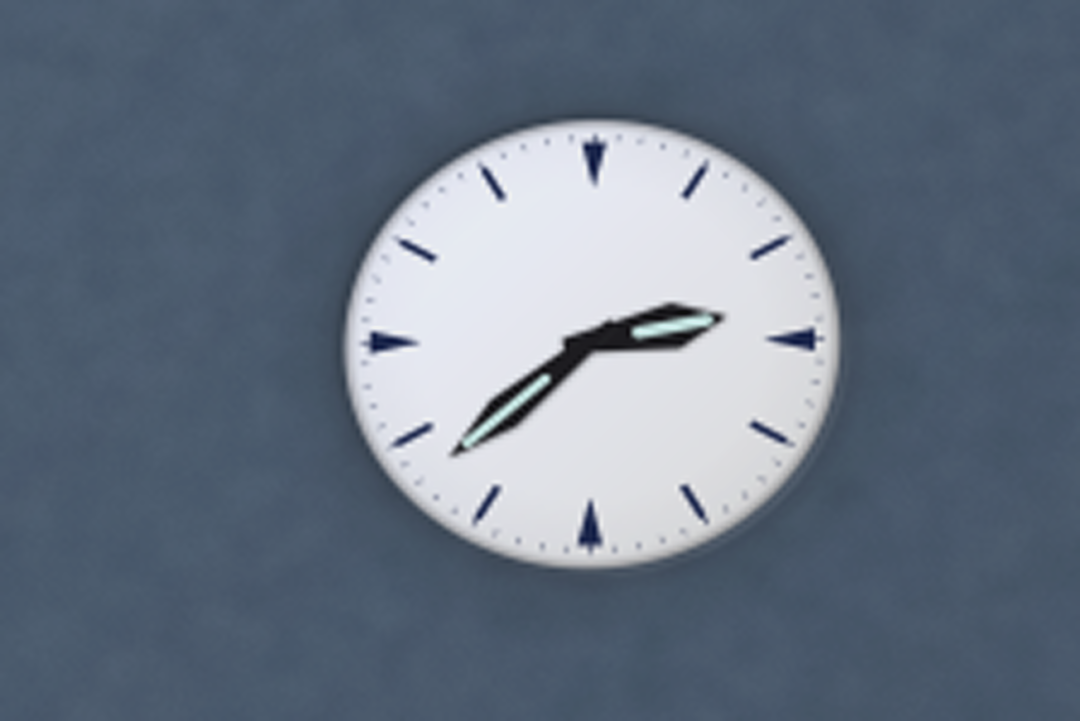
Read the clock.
2:38
